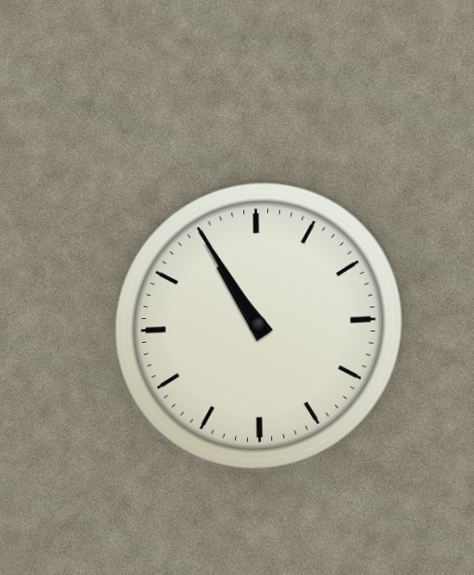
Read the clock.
10:55
